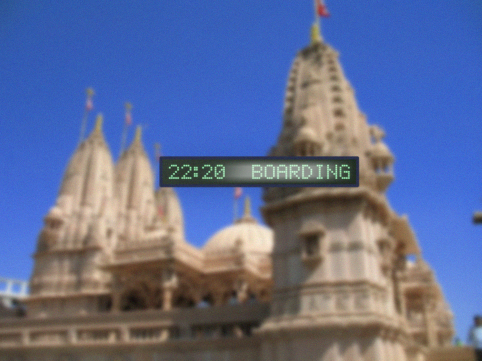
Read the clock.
22:20
